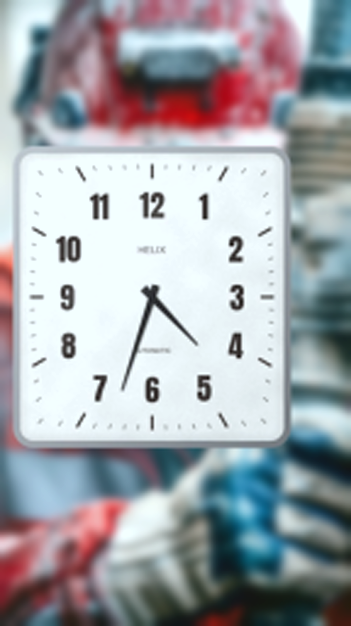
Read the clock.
4:33
